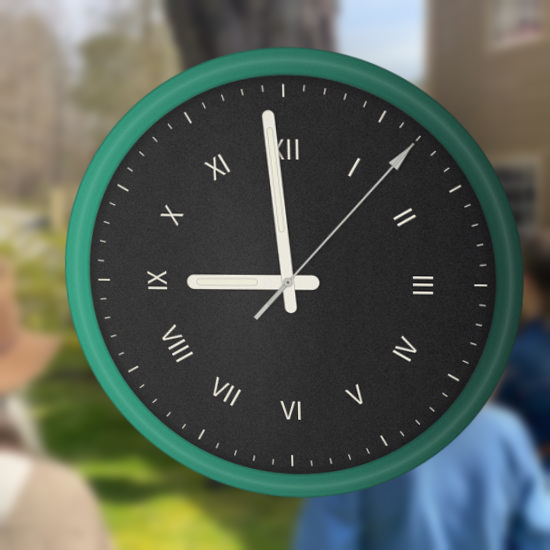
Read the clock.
8:59:07
